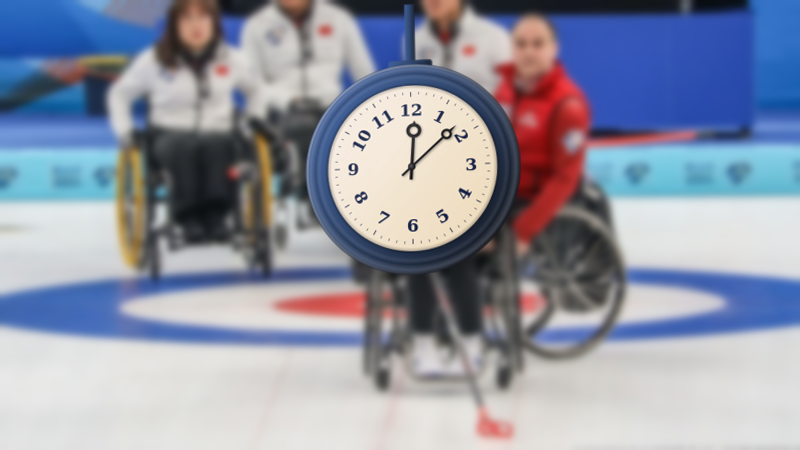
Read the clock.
12:08
